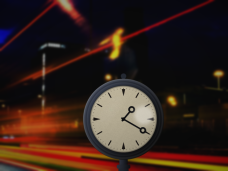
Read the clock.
1:20
